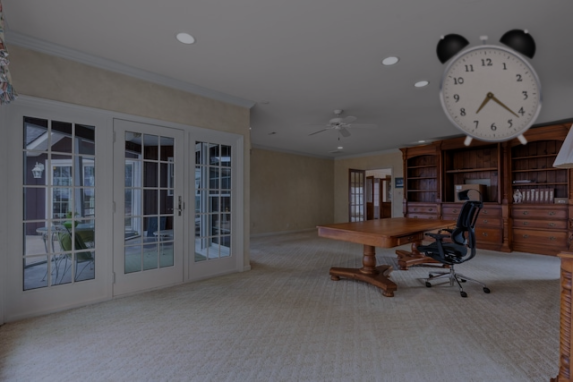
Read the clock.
7:22
